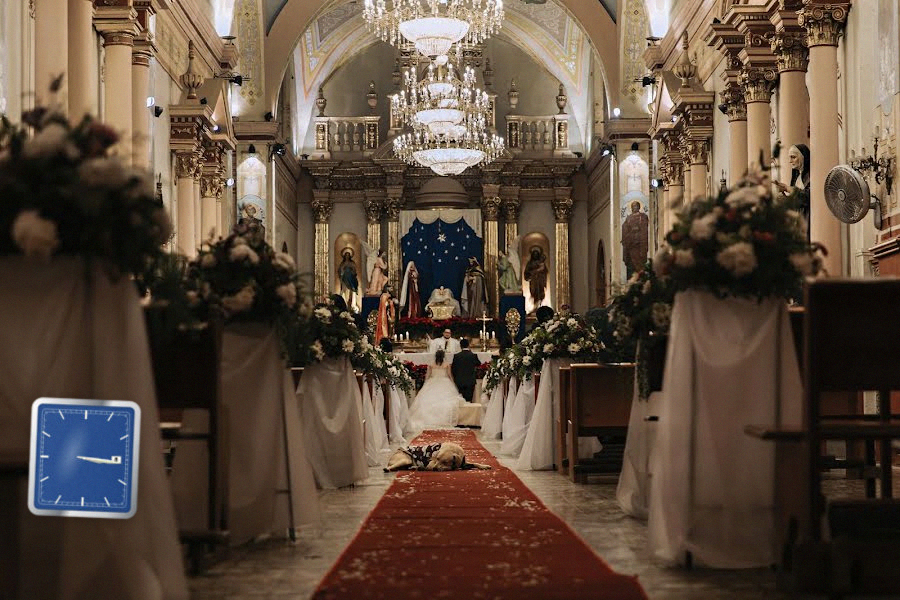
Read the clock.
3:16
